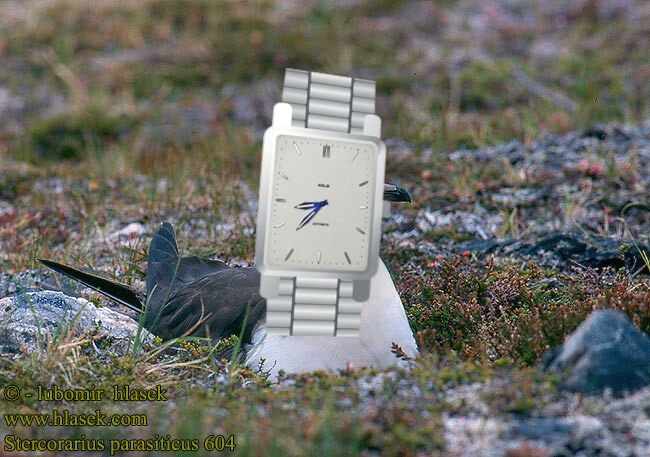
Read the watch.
8:37
